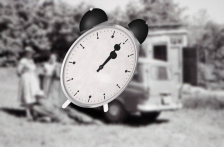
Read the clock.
1:04
